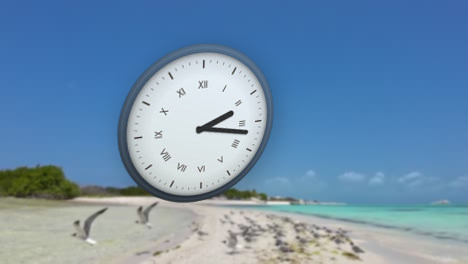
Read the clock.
2:17
